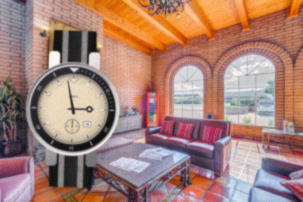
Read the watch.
2:58
